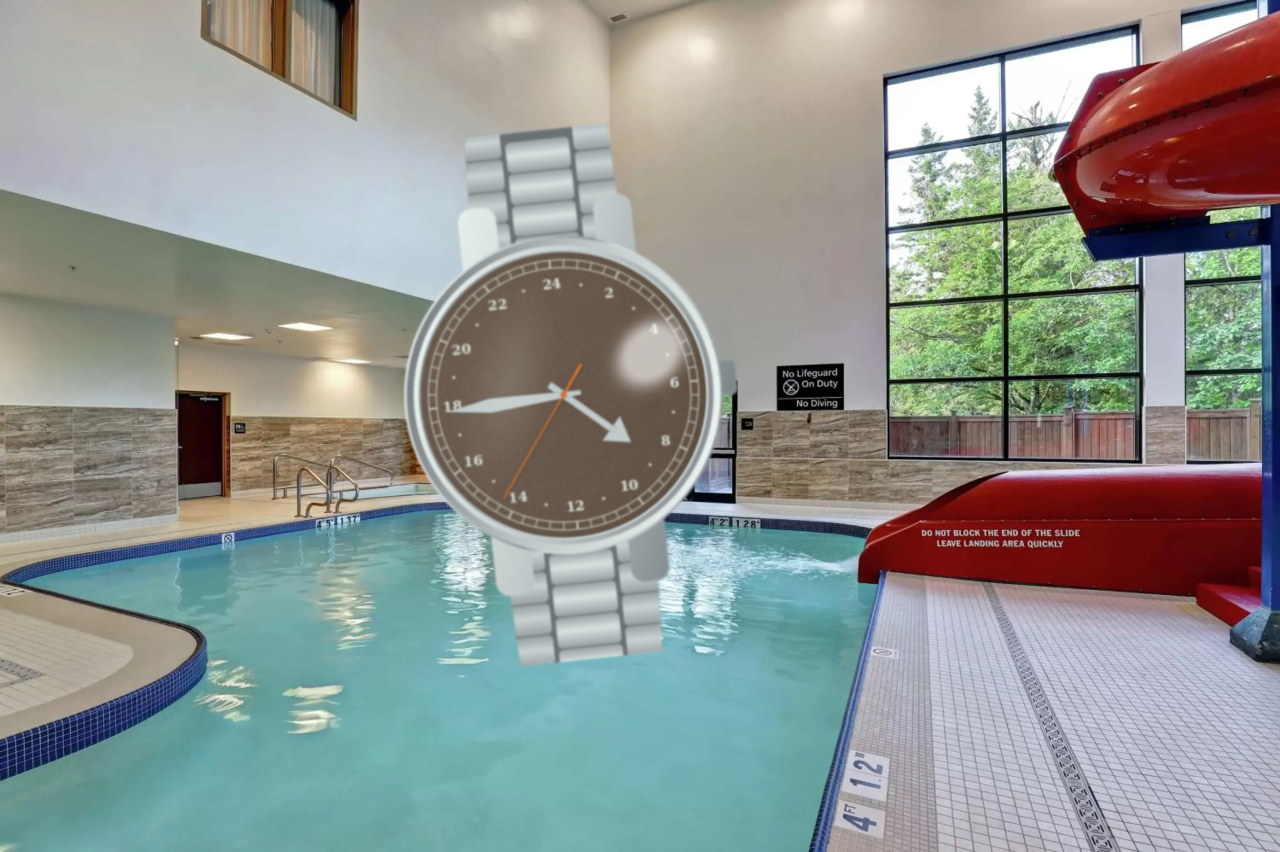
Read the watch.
8:44:36
